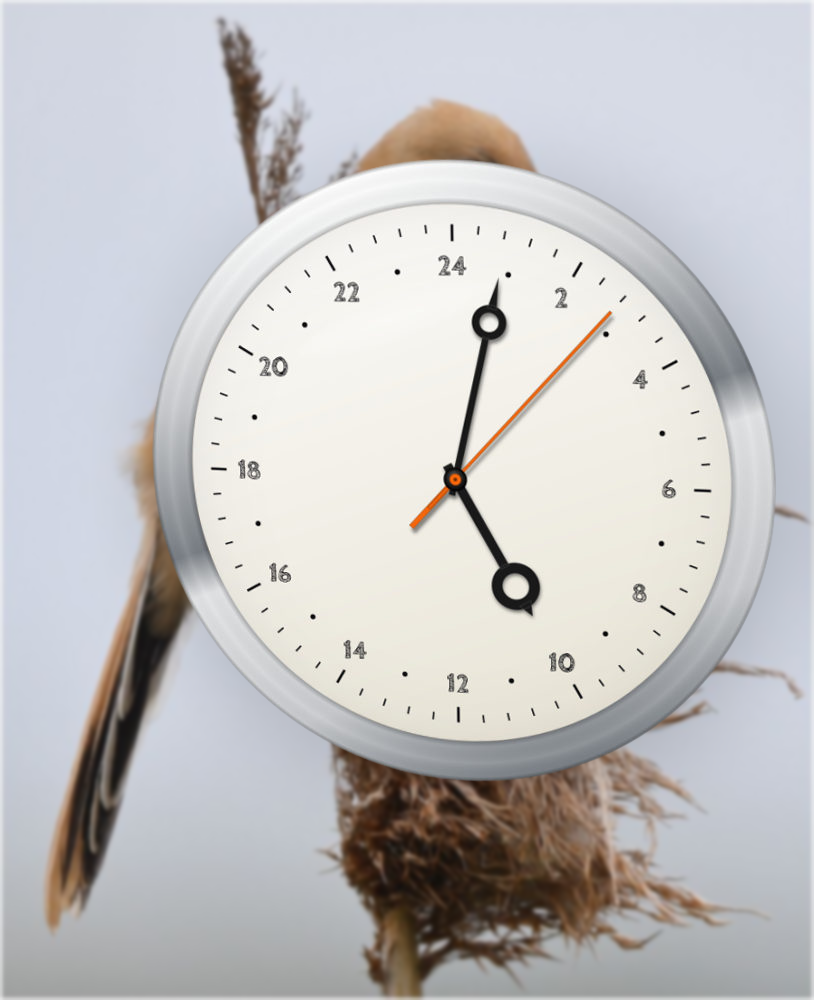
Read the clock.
10:02:07
